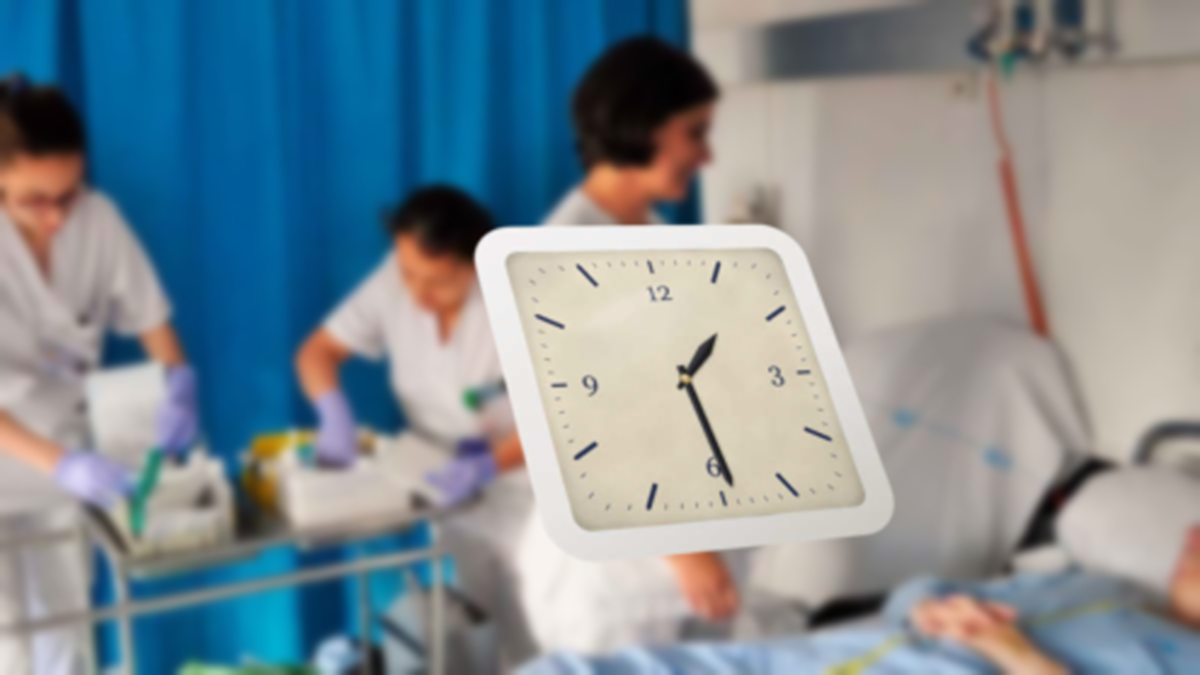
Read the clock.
1:29
